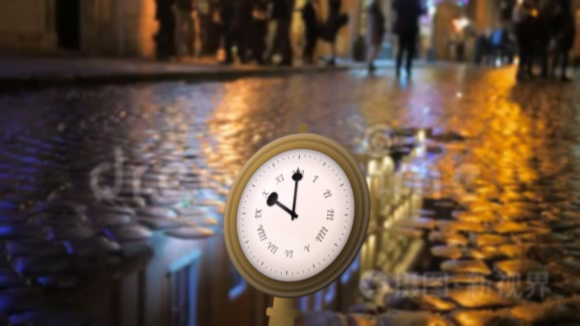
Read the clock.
10:00
